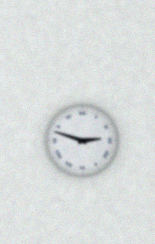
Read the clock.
2:48
